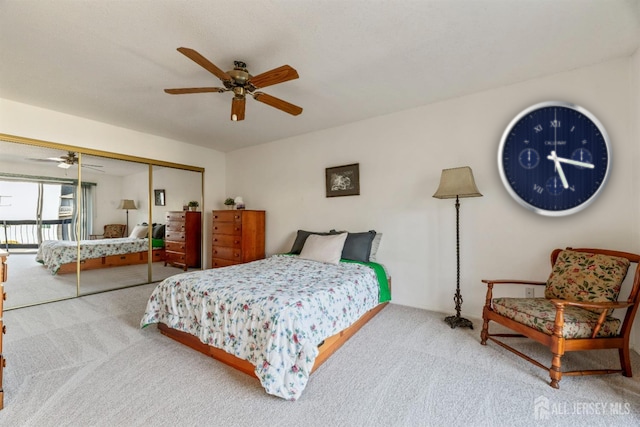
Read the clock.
5:17
